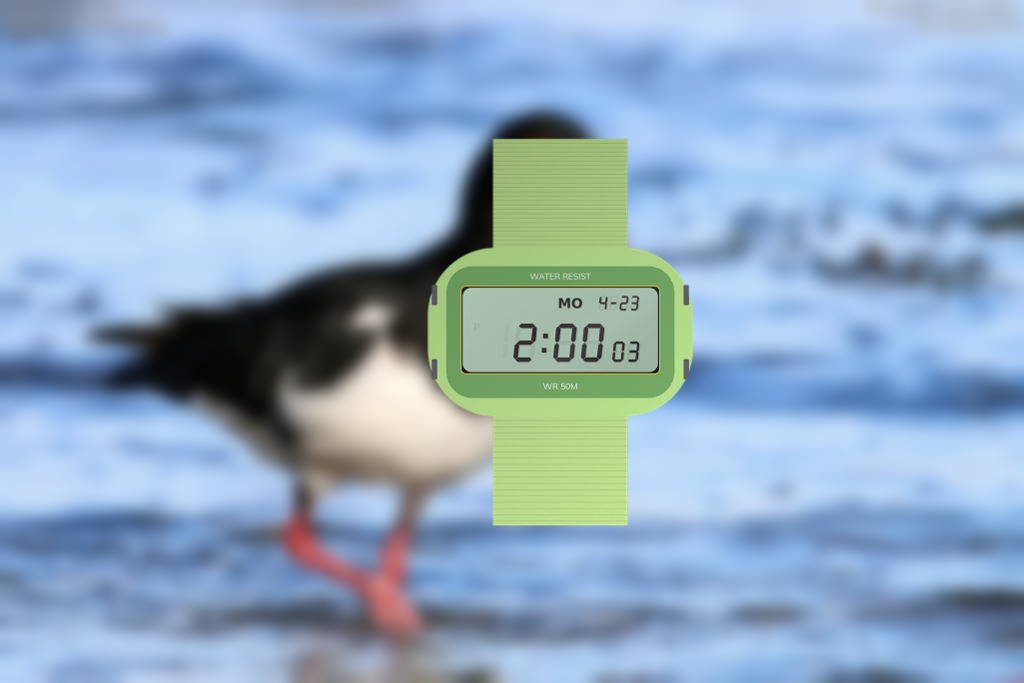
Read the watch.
2:00:03
